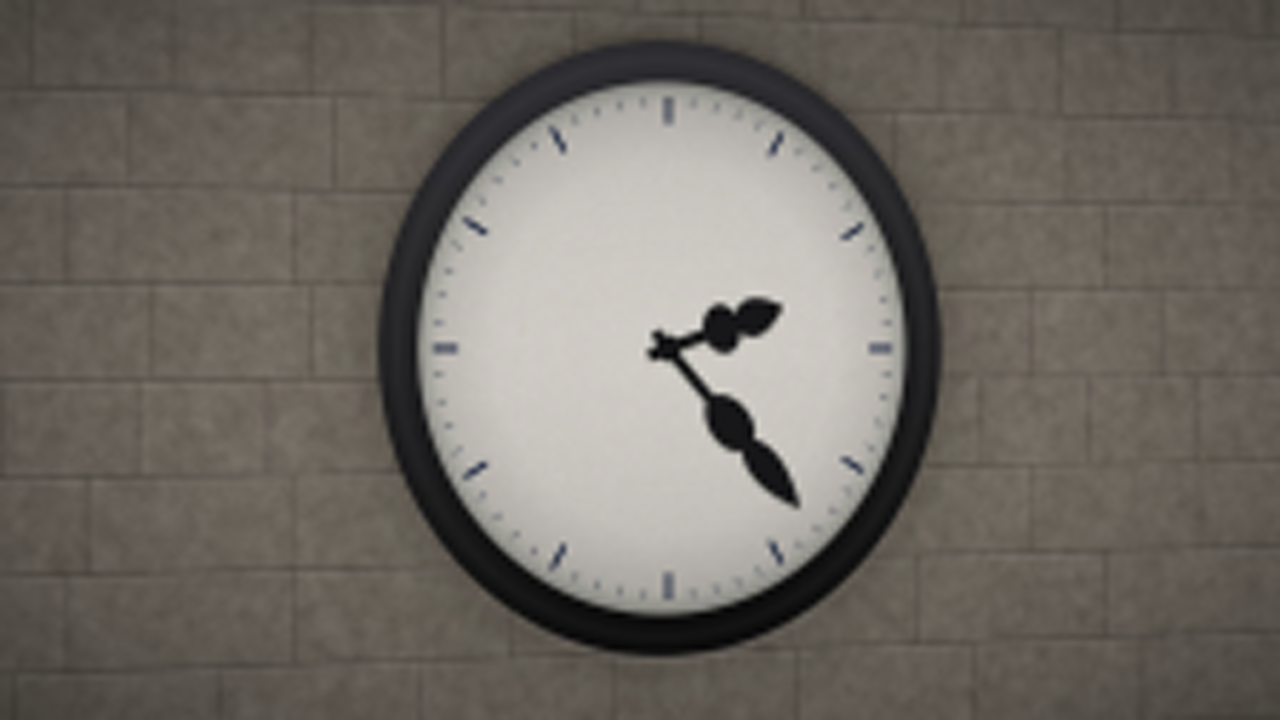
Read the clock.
2:23
